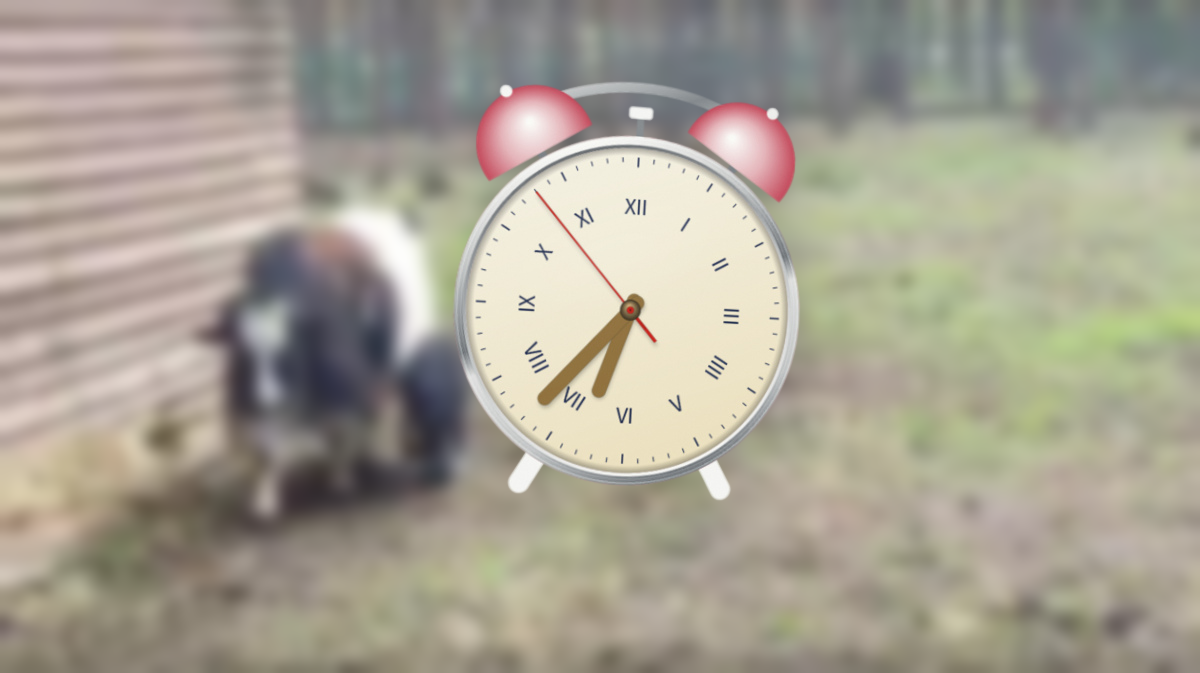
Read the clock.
6:36:53
